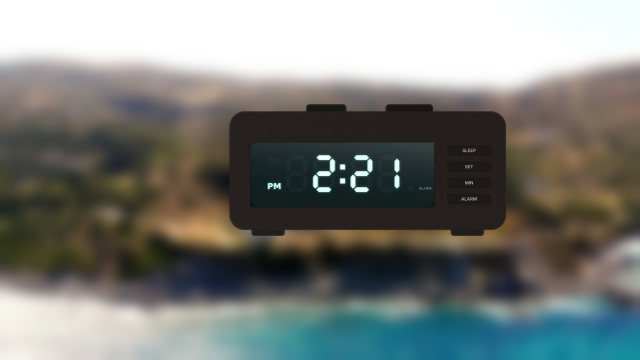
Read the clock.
2:21
